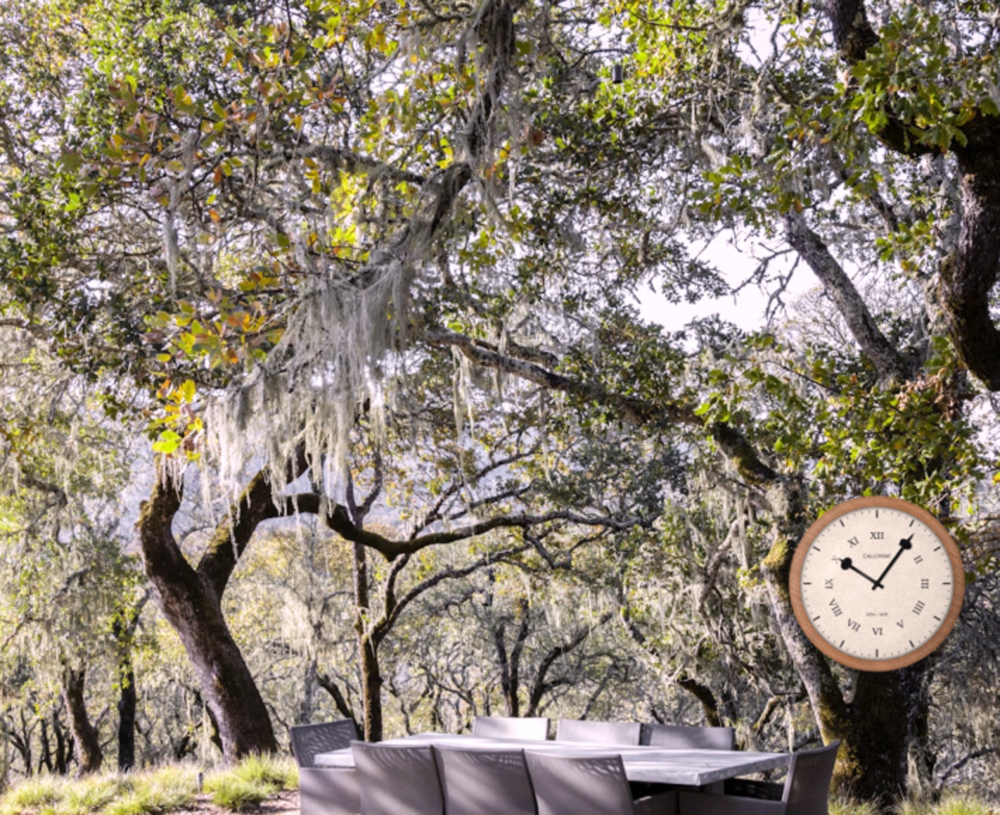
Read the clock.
10:06
